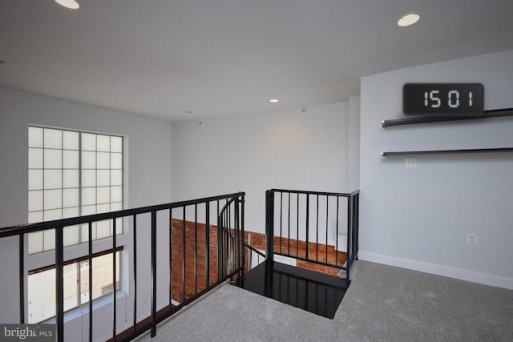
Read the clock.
15:01
